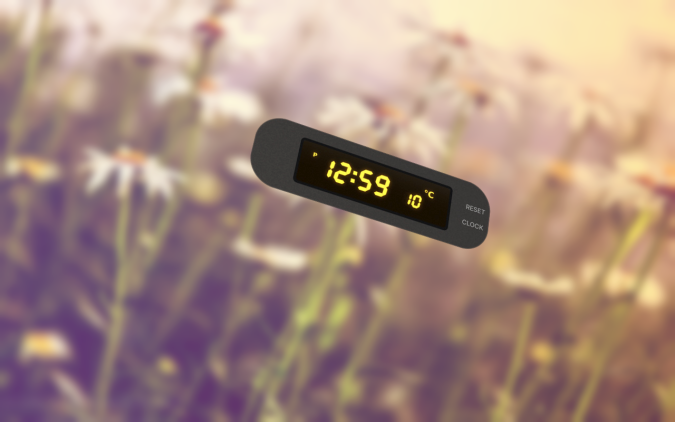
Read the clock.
12:59
